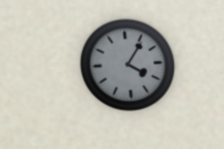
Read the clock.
4:06
